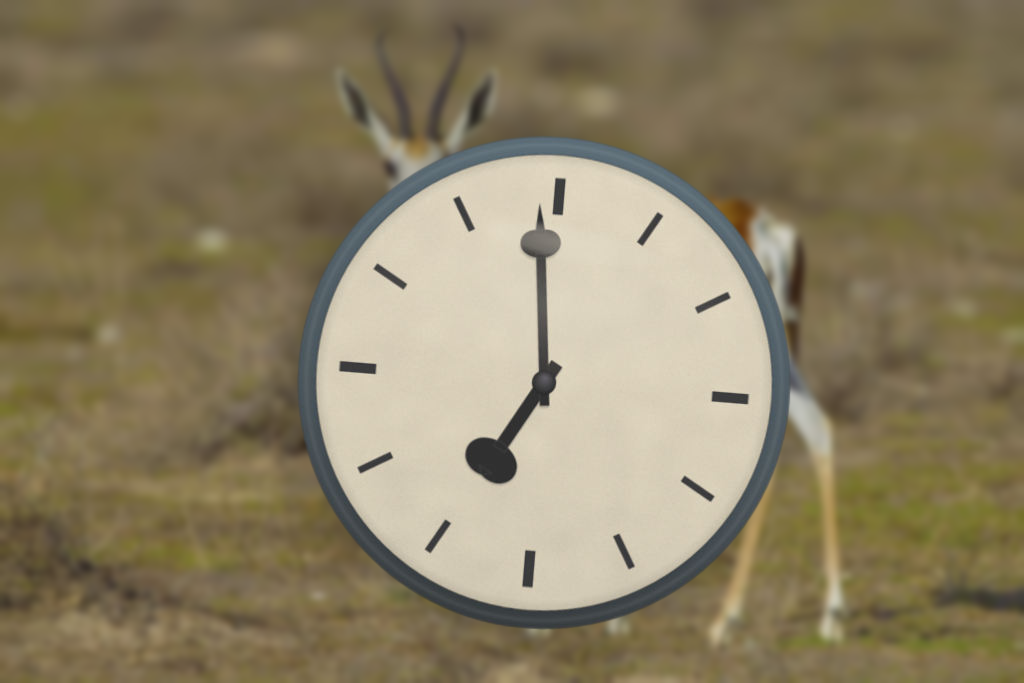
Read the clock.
6:59
